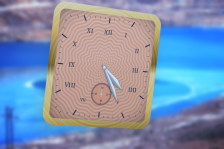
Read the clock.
4:25
